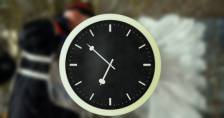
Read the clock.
6:52
